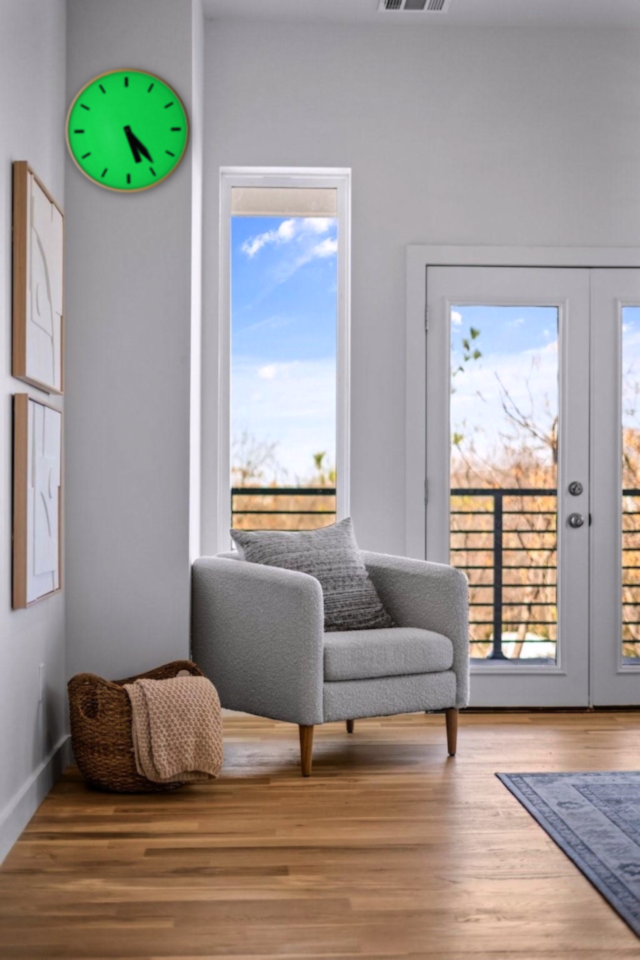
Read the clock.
5:24
